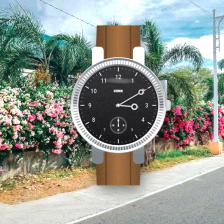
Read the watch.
3:10
